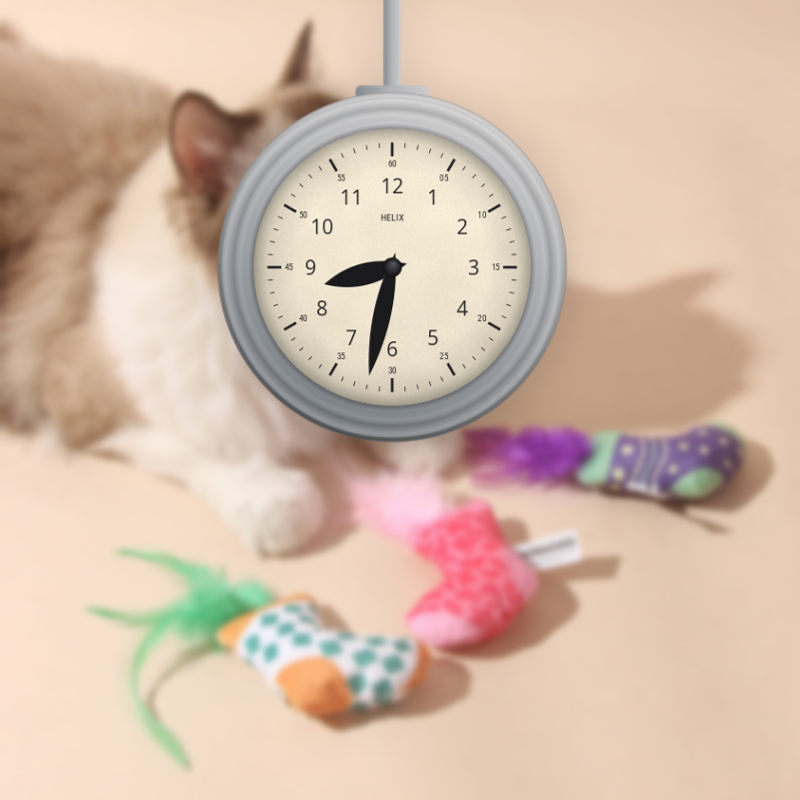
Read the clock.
8:32
